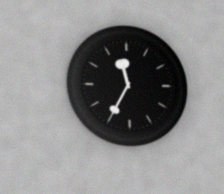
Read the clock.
11:35
